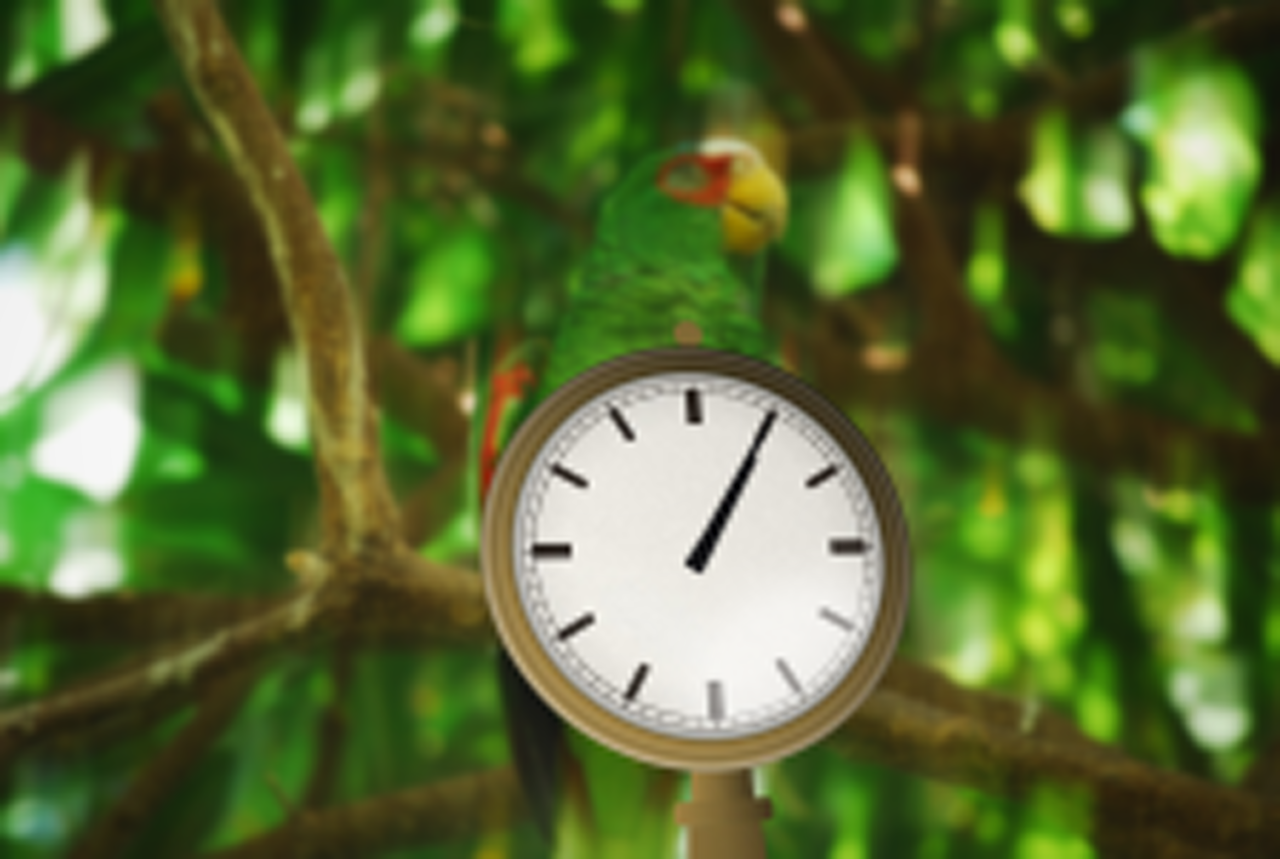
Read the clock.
1:05
